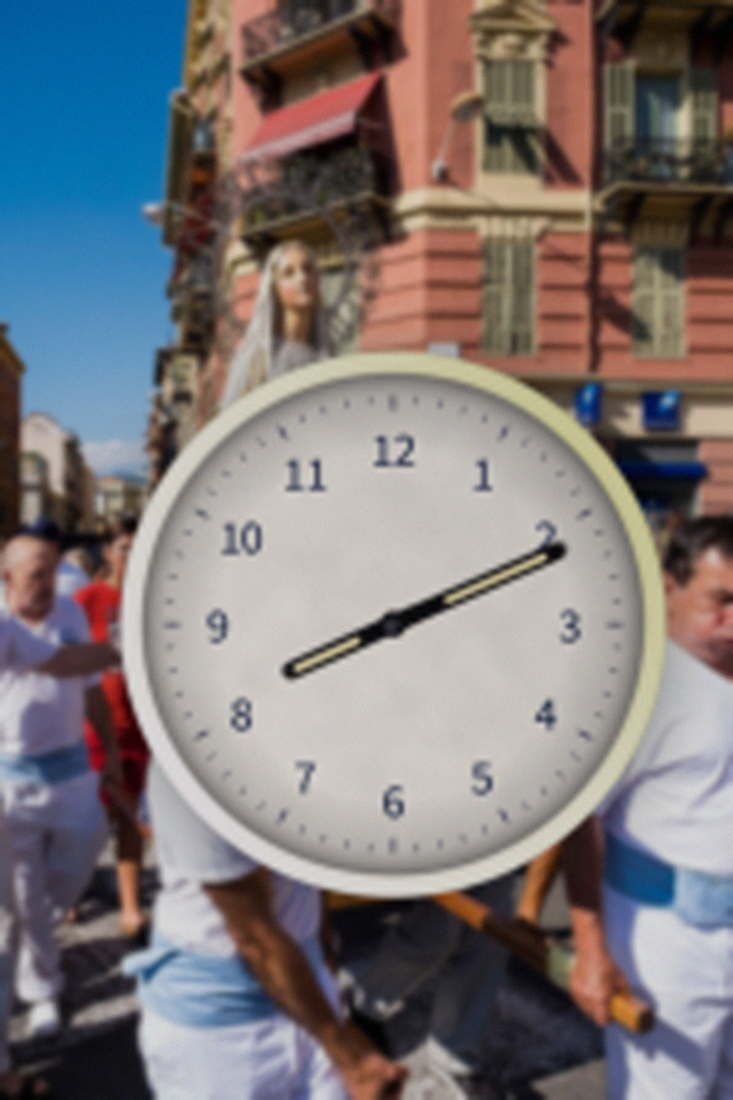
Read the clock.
8:11
